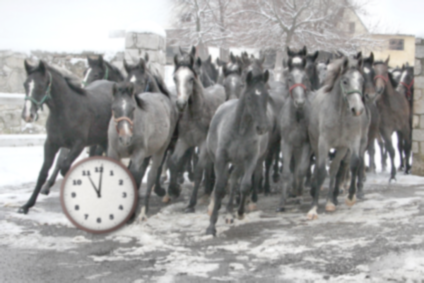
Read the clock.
11:01
